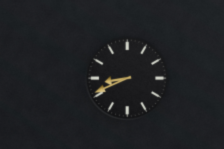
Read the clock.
8:41
